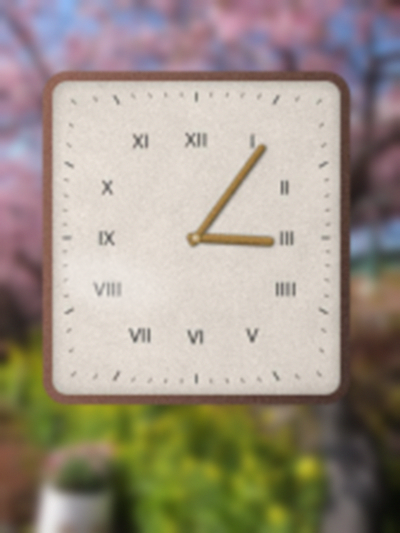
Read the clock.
3:06
